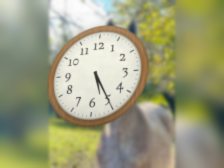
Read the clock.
5:25
